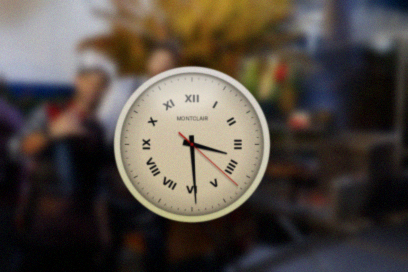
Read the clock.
3:29:22
